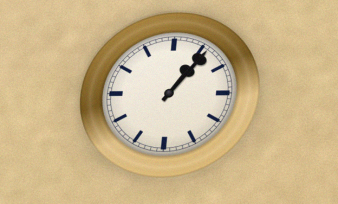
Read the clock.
1:06
